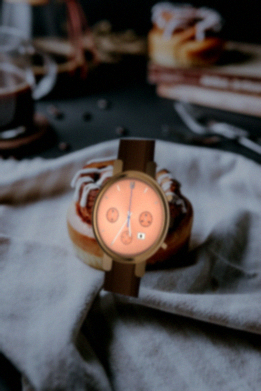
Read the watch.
5:35
